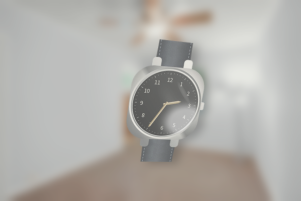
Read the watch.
2:35
